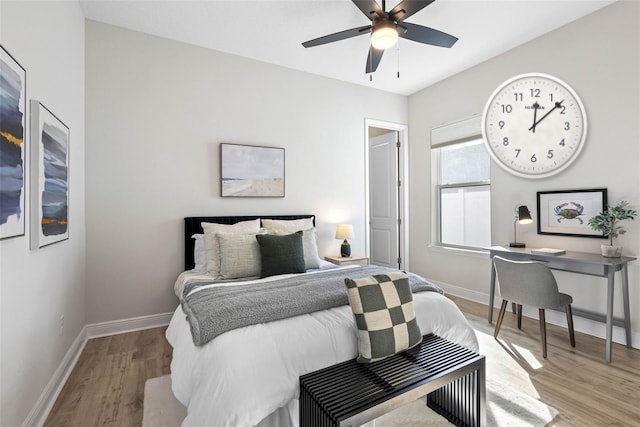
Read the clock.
12:08
